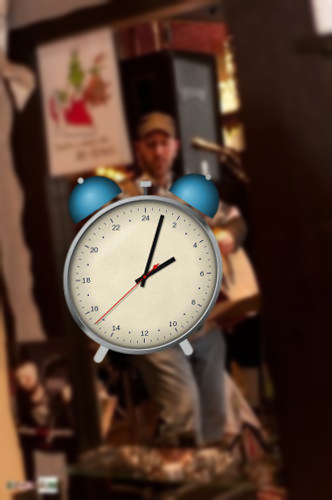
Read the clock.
4:02:38
